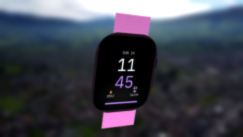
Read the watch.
11:45
